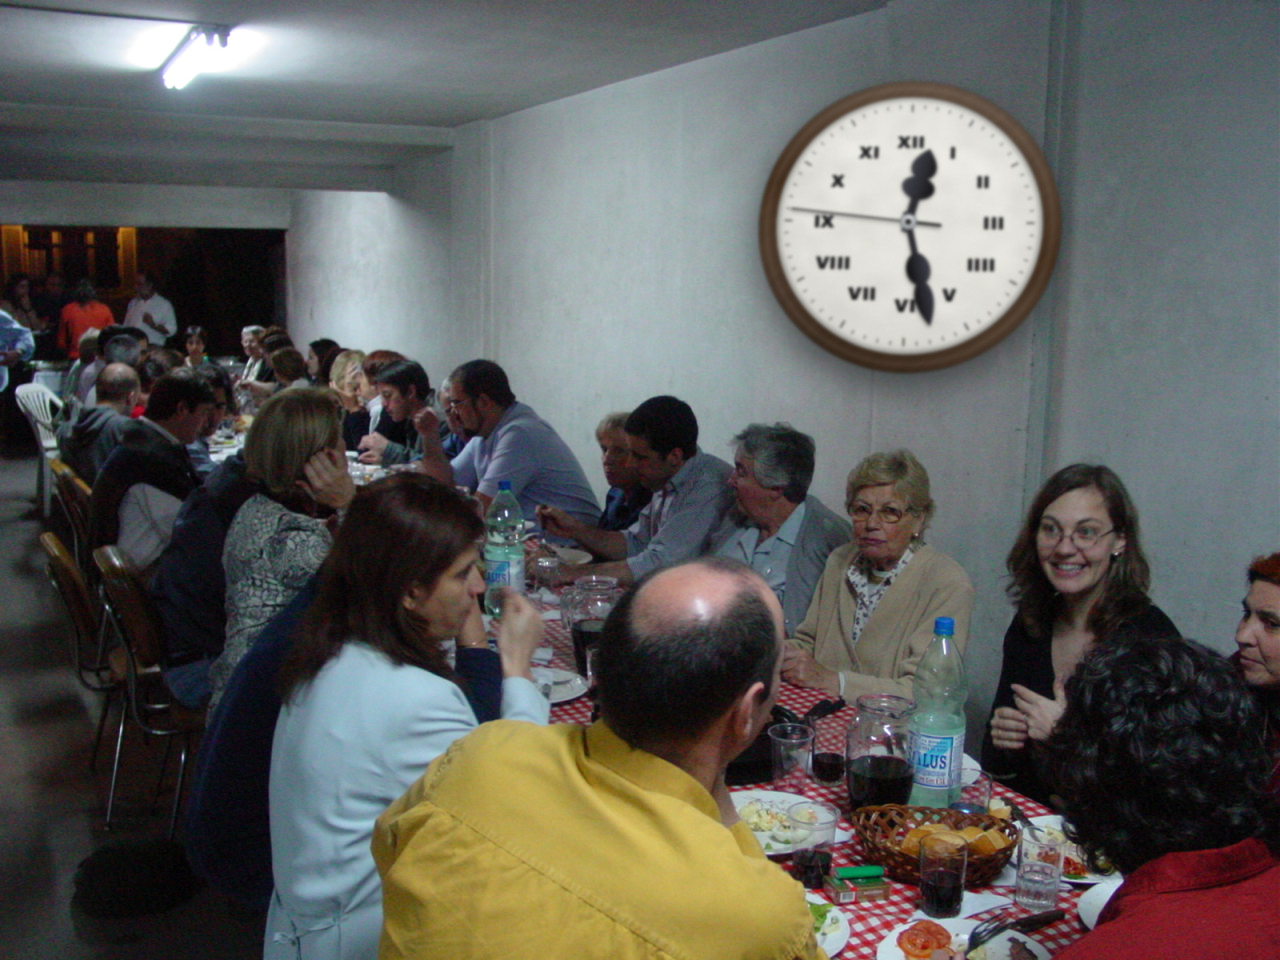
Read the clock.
12:27:46
